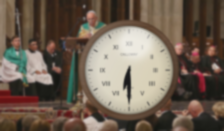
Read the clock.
6:30
